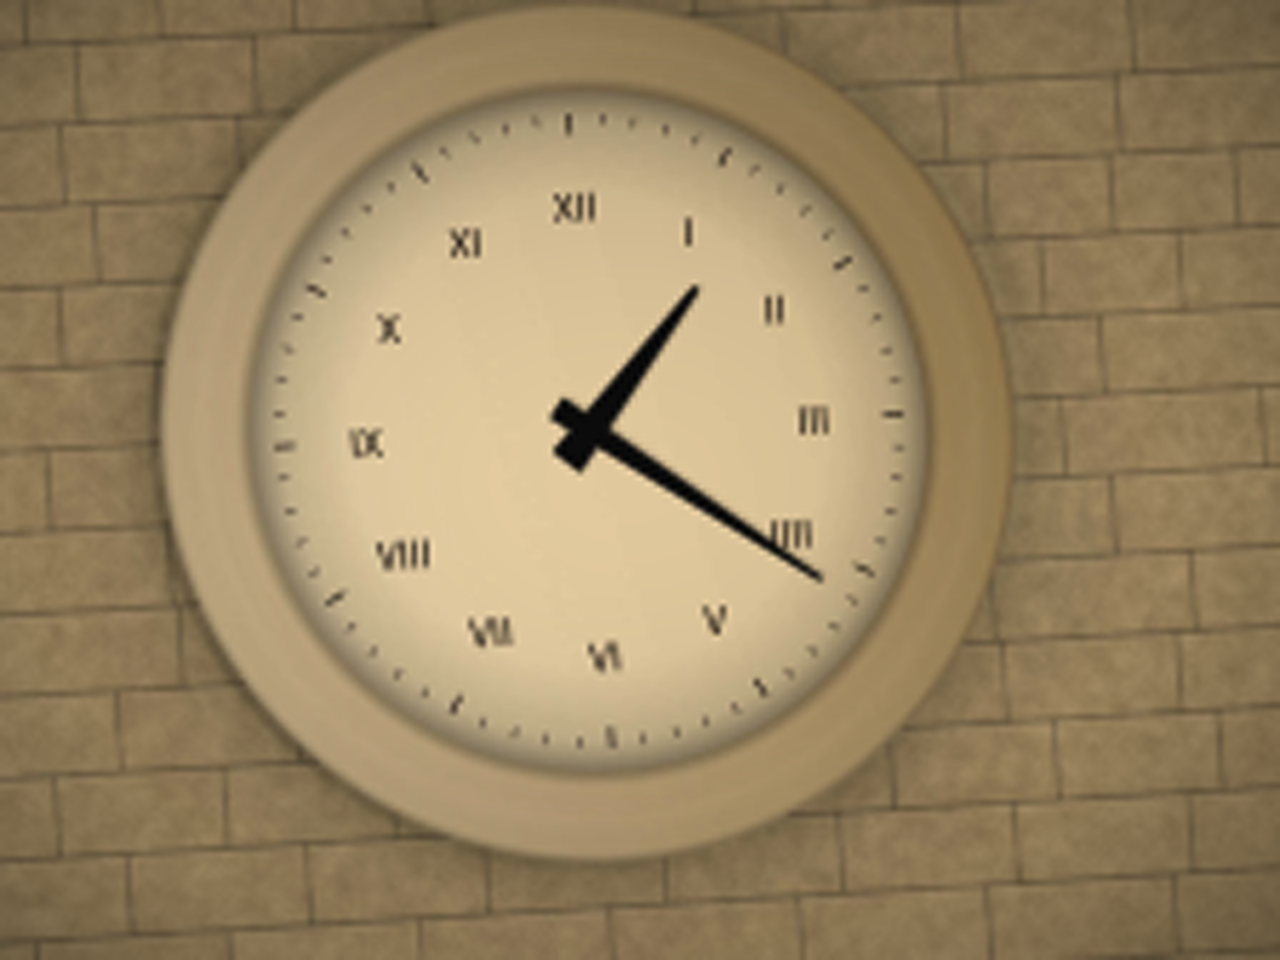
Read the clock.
1:21
